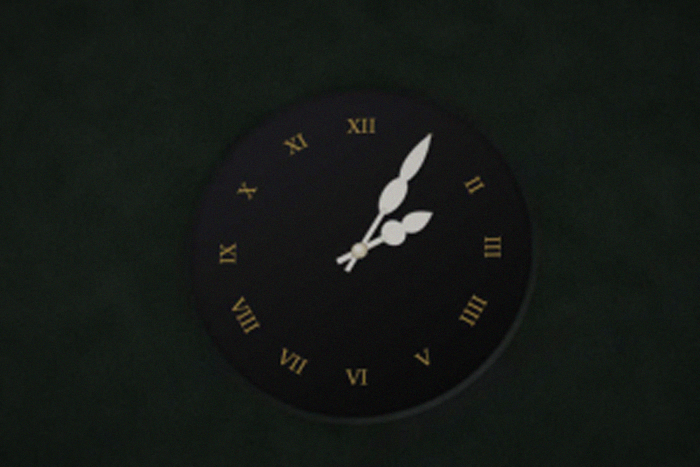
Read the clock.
2:05
